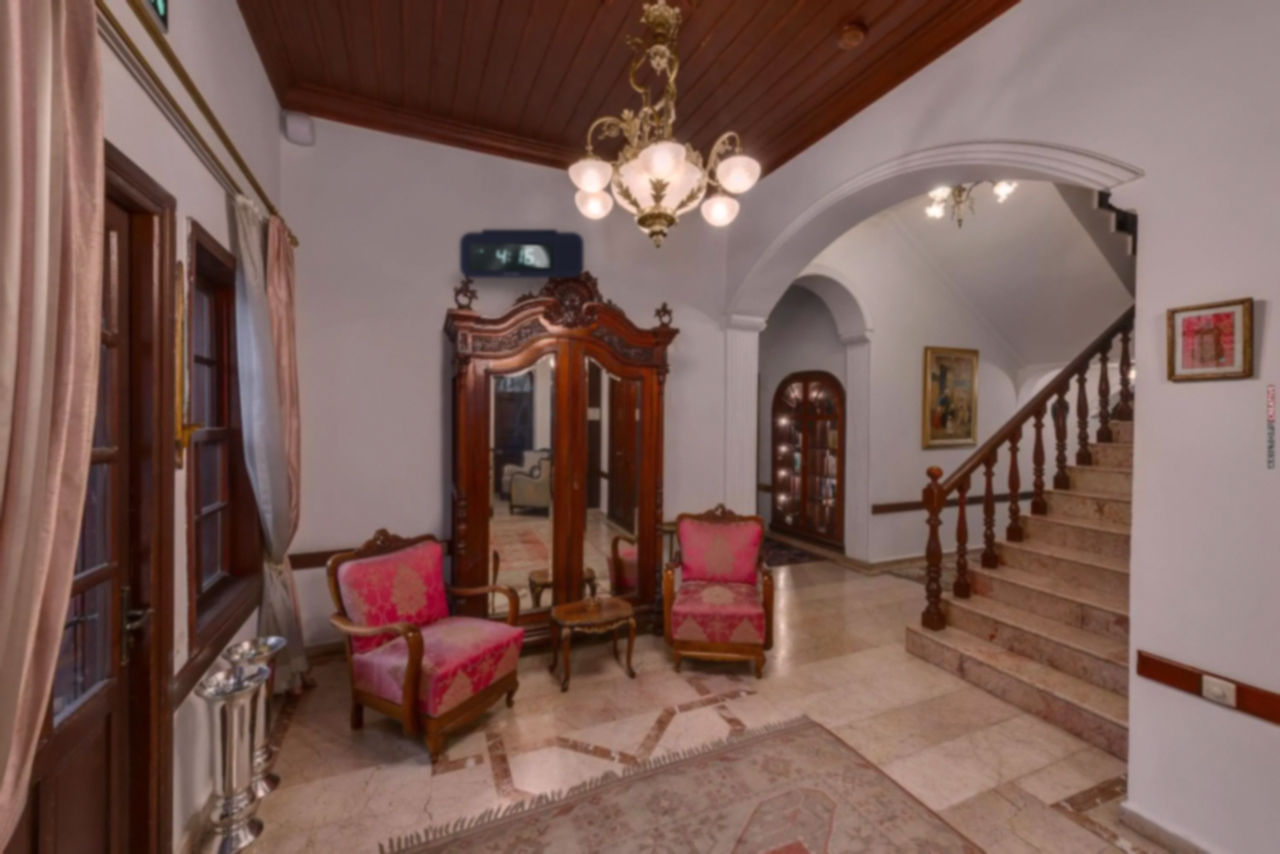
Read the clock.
4:16
